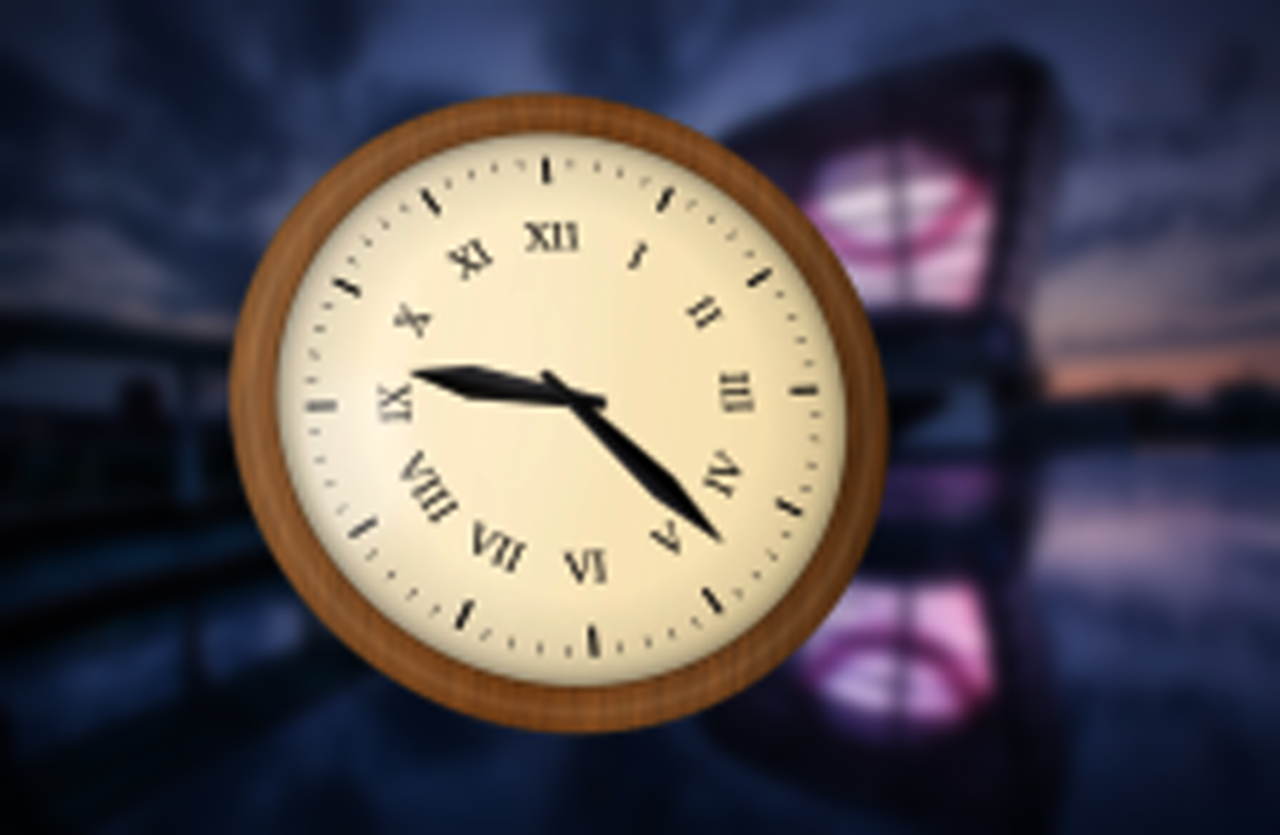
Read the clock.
9:23
